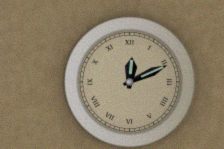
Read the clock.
12:11
